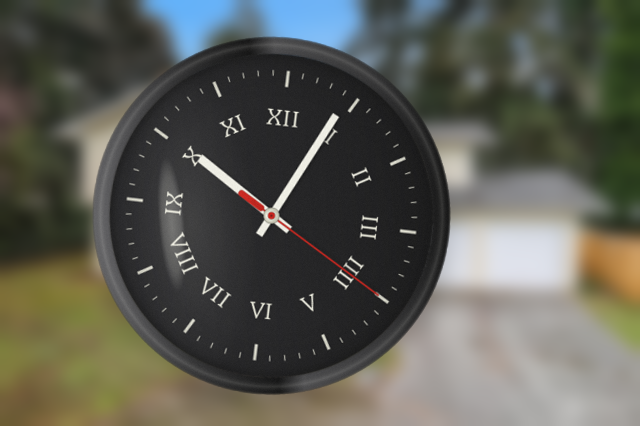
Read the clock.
10:04:20
